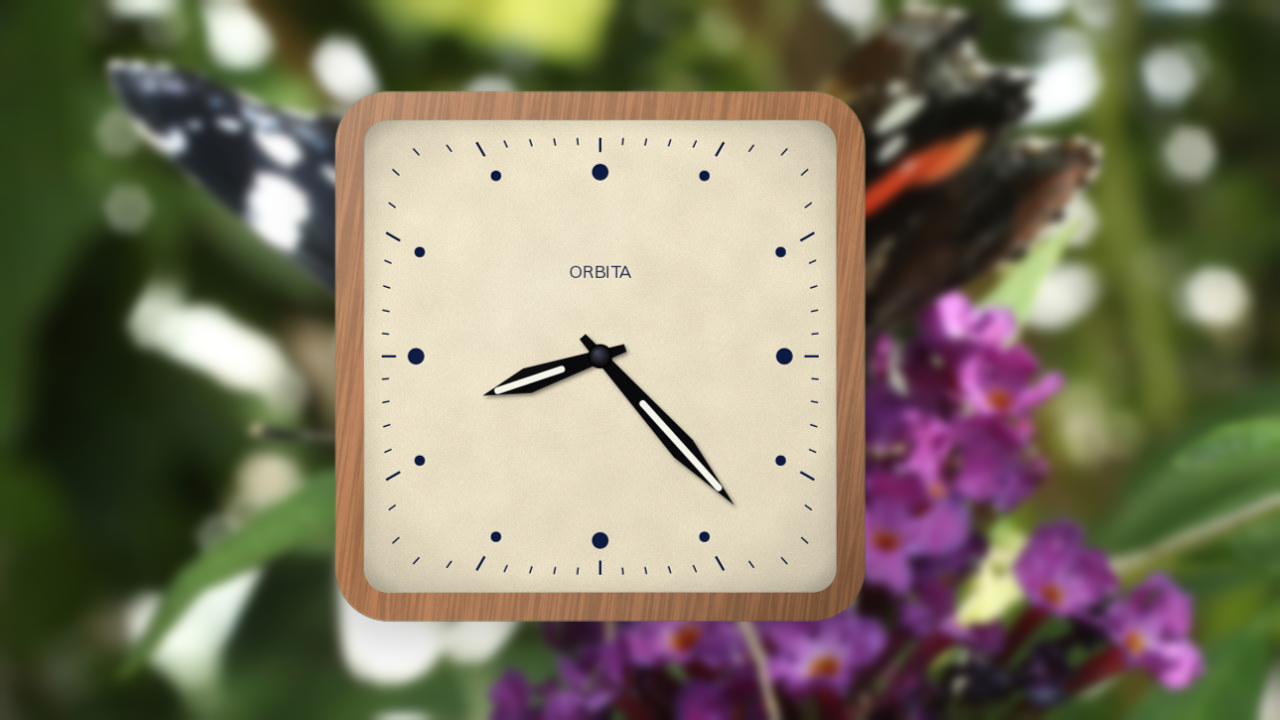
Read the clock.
8:23
